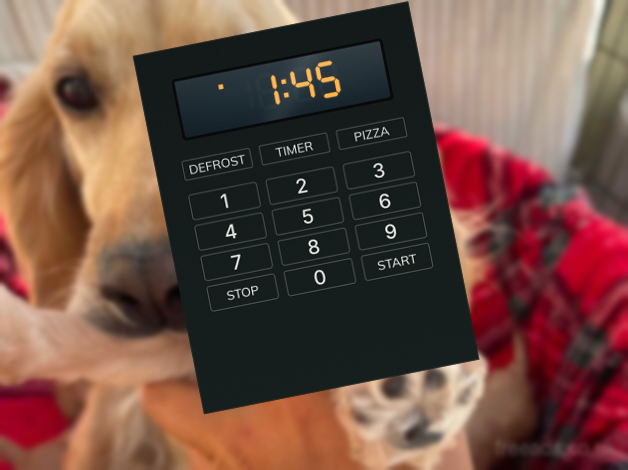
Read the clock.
1:45
